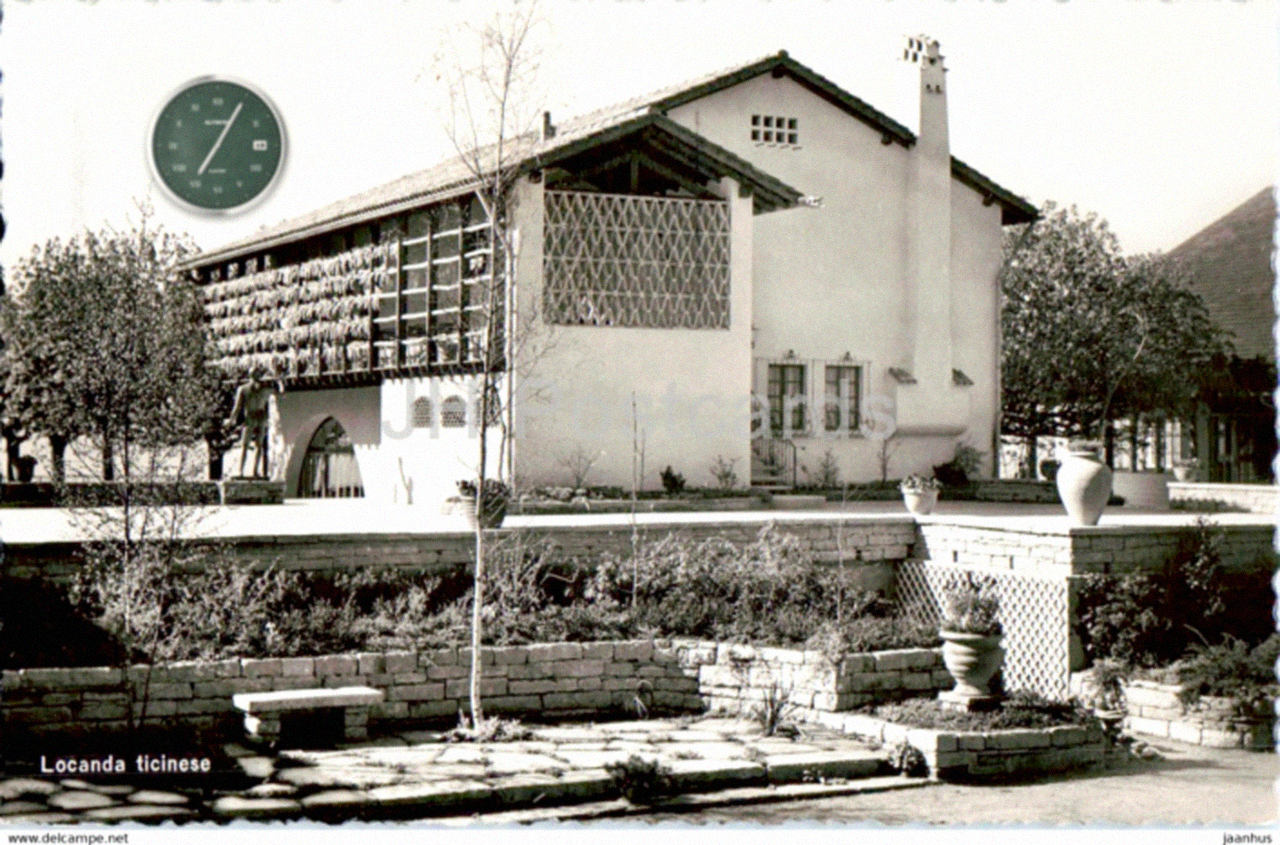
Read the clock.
7:05
